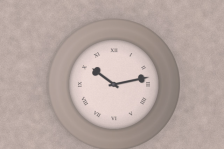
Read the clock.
10:13
